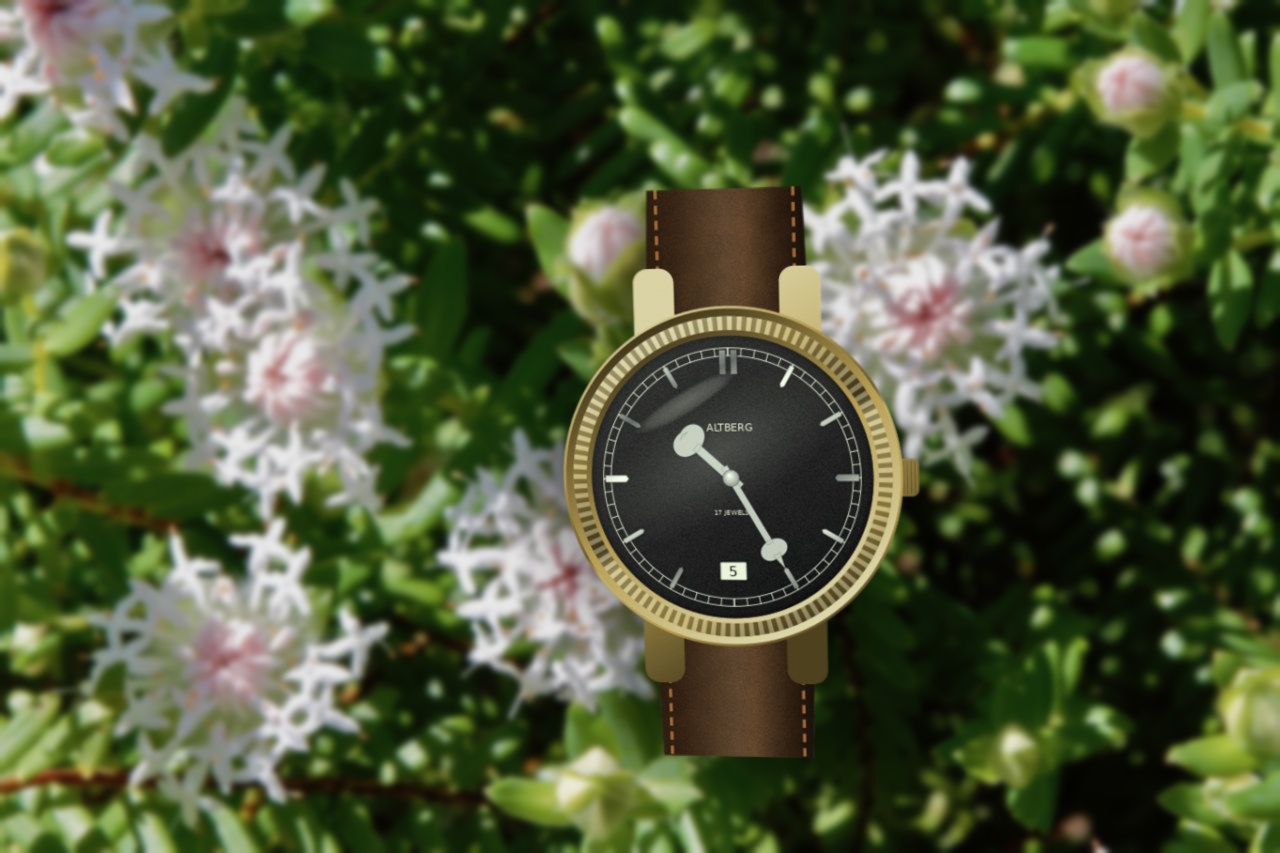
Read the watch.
10:25
